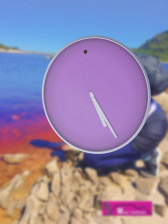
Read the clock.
5:26
